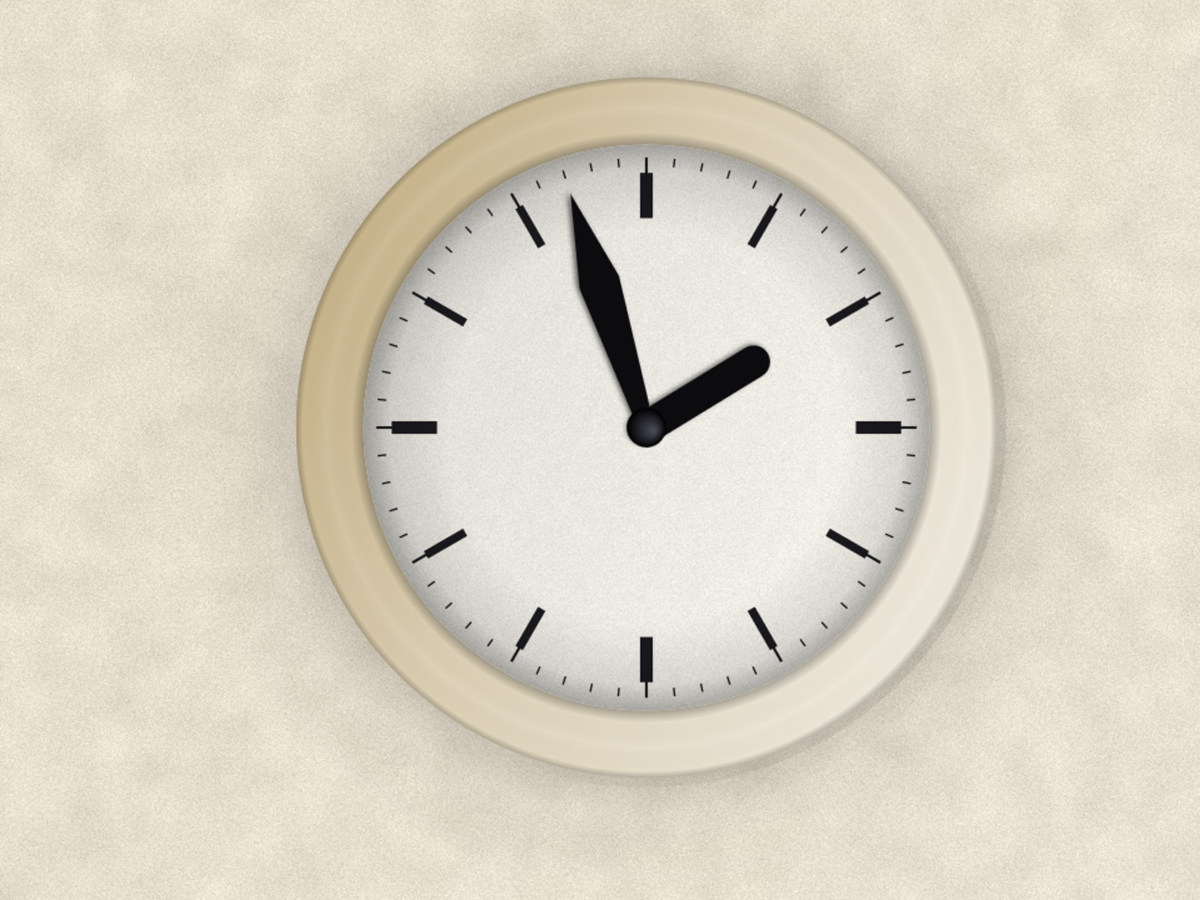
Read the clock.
1:57
